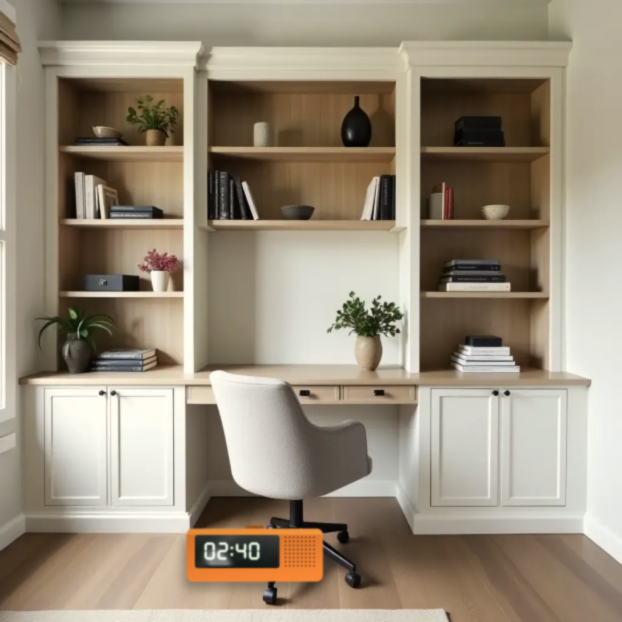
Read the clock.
2:40
